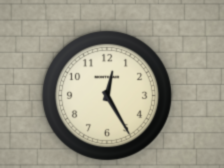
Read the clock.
12:25
